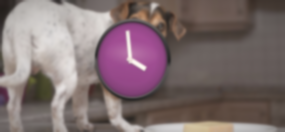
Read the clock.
3:59
